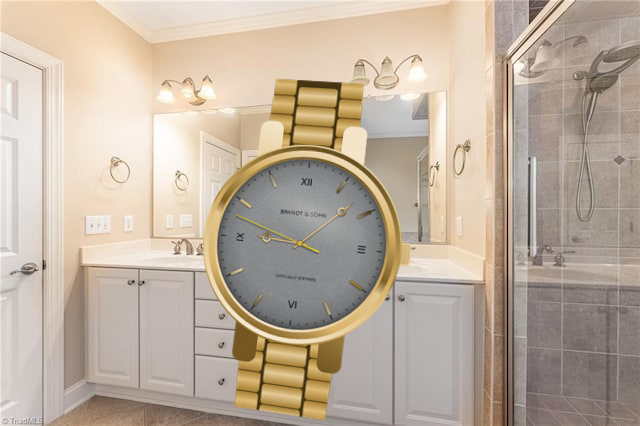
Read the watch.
9:07:48
